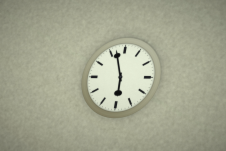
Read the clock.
5:57
